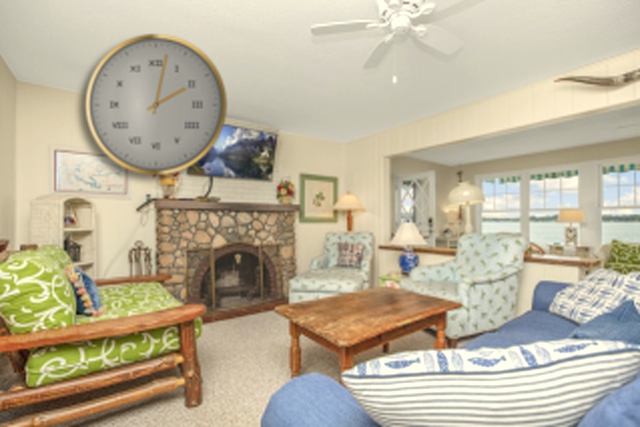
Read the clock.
2:02
